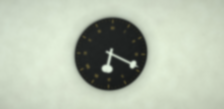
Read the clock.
6:19
